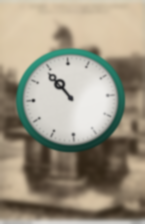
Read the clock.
10:54
